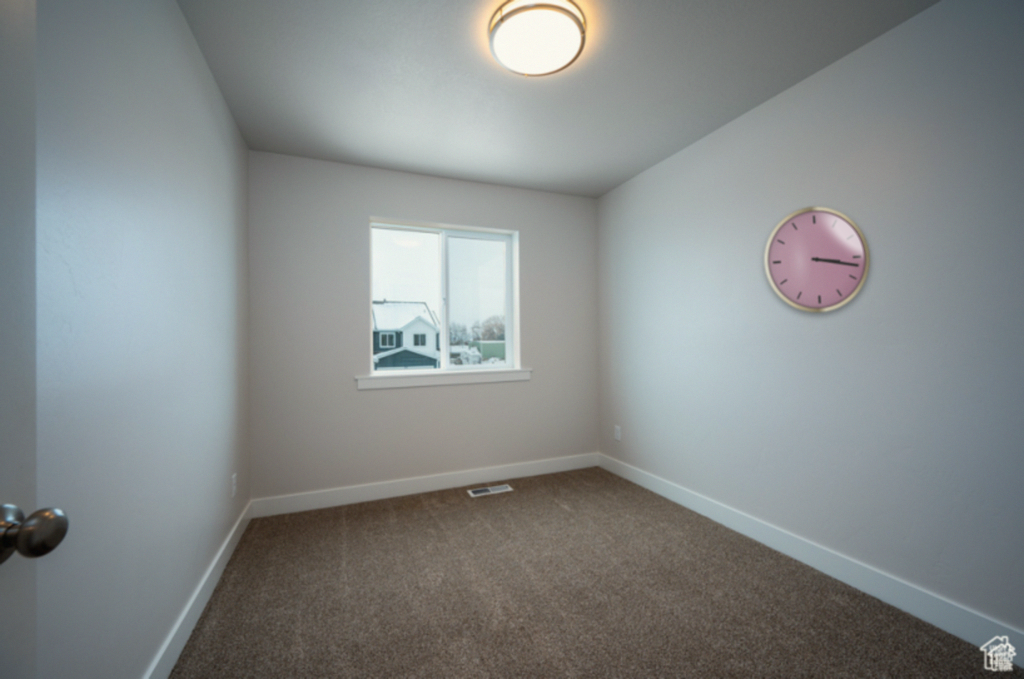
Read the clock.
3:17
